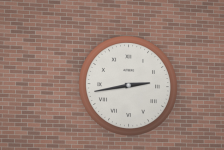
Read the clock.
2:43
